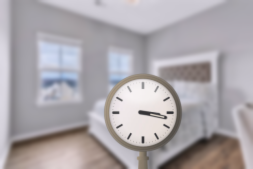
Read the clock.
3:17
